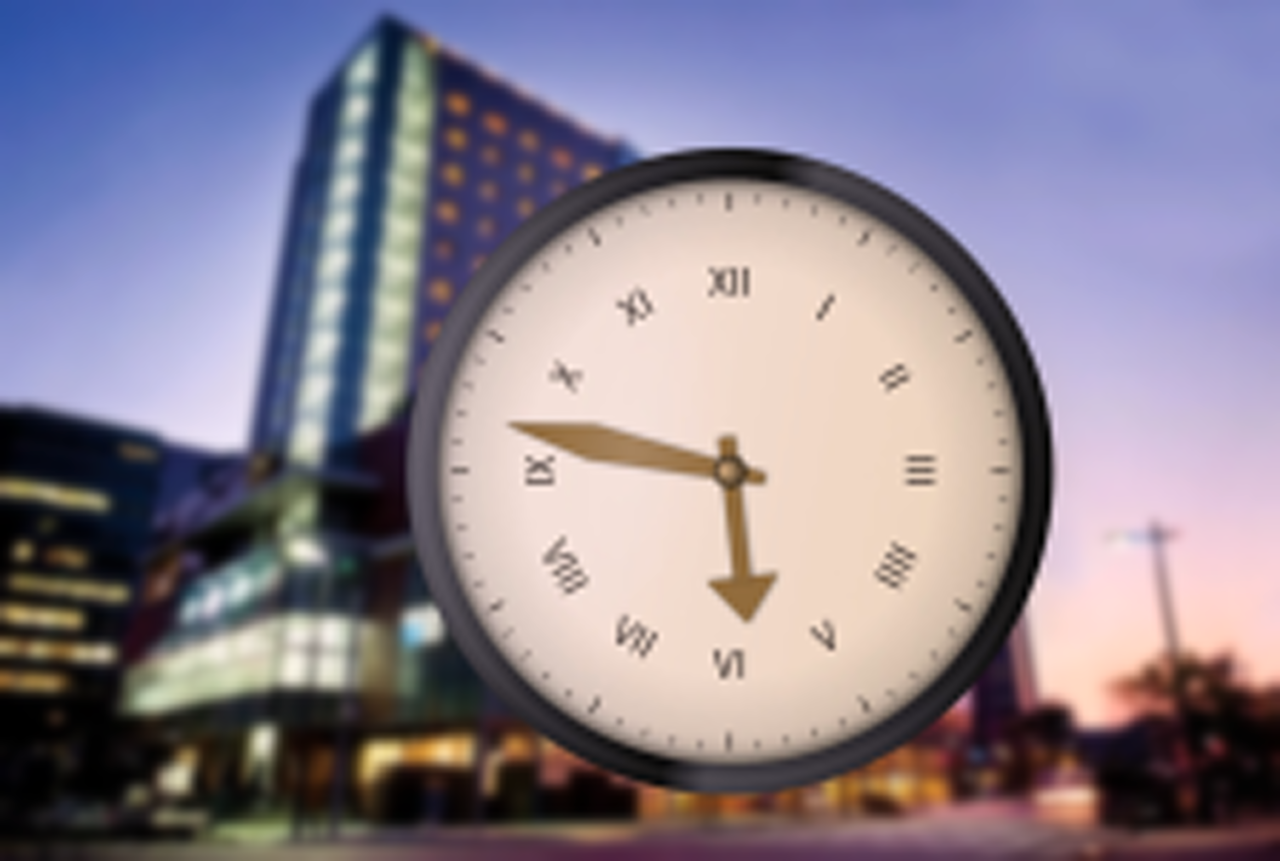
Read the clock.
5:47
